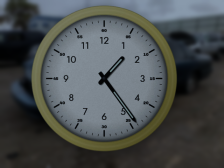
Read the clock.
1:24
